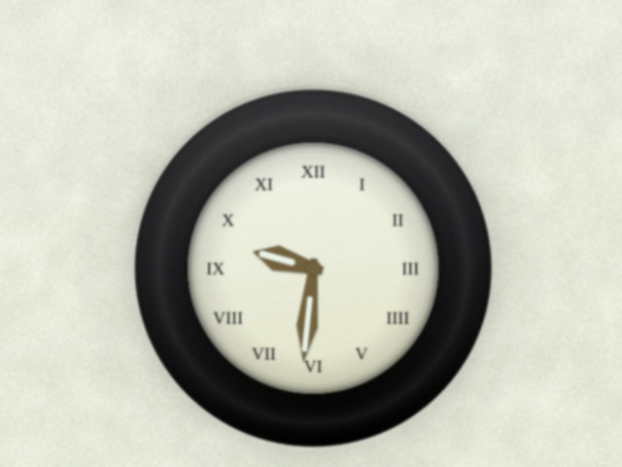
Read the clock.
9:31
